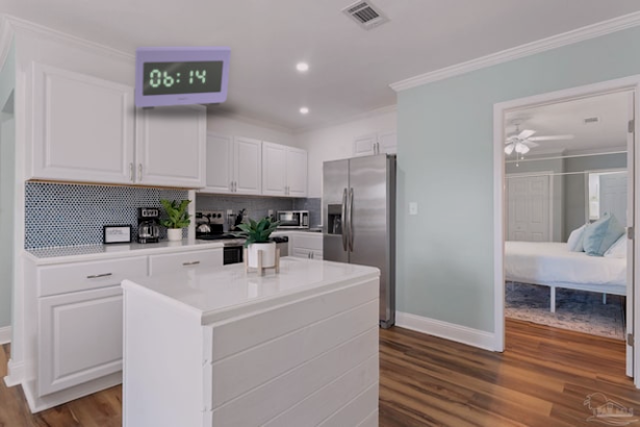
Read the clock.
6:14
